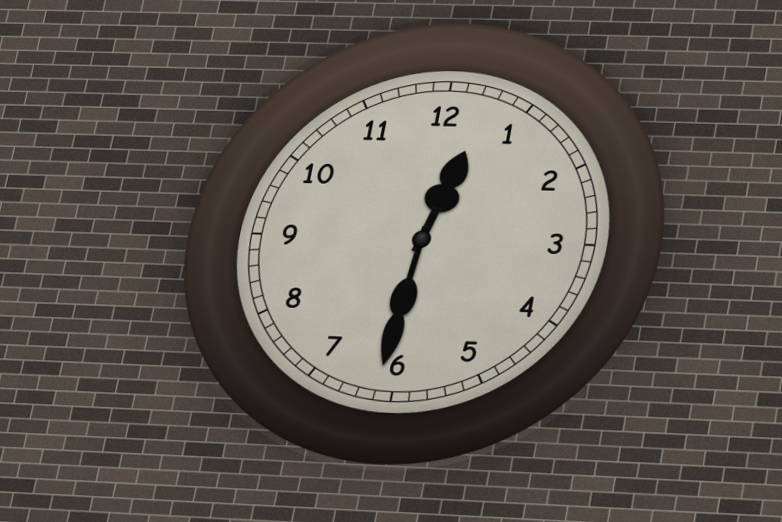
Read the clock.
12:31
